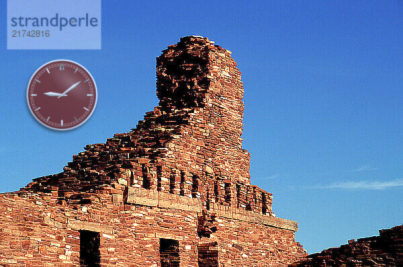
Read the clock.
9:09
